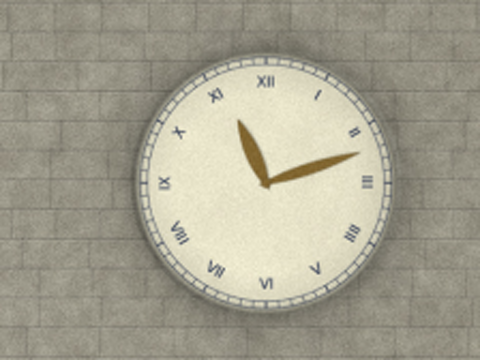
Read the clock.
11:12
